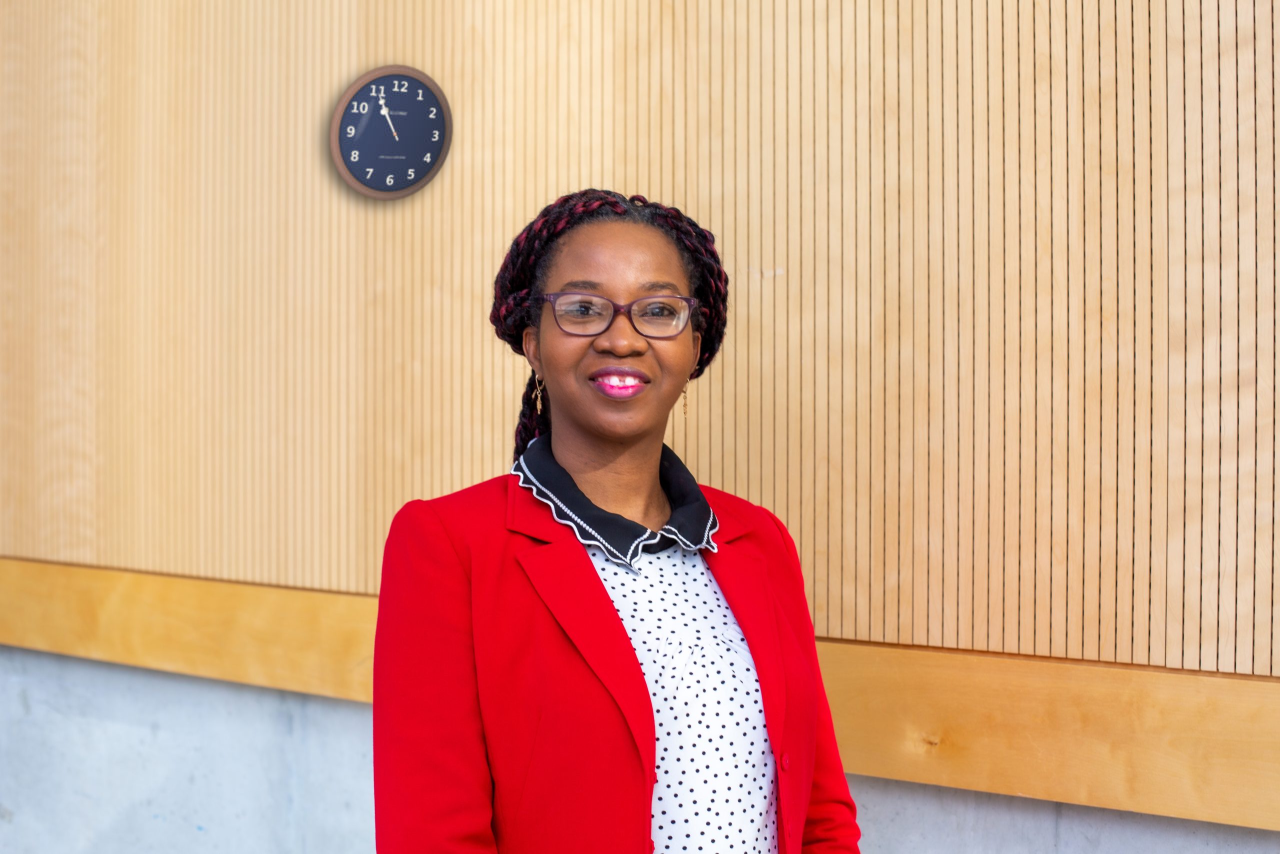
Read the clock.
10:55
